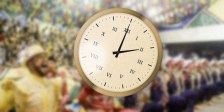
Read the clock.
2:00
